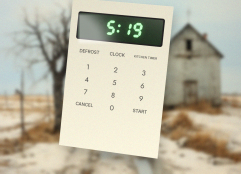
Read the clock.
5:19
